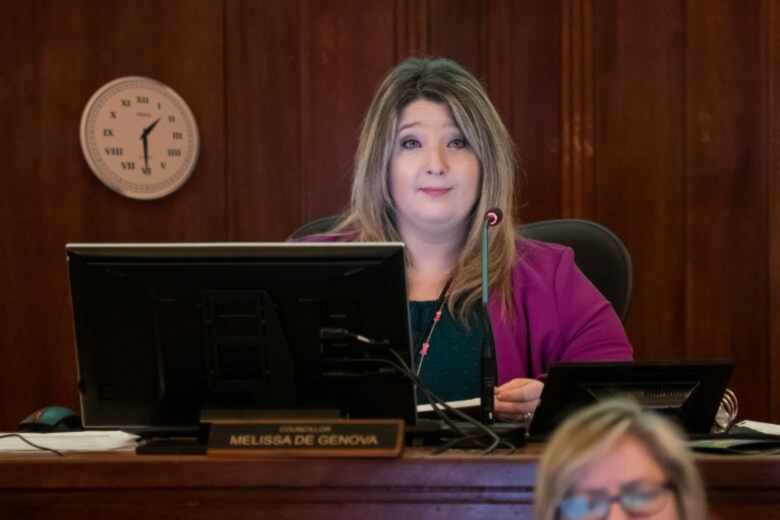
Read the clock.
1:30
